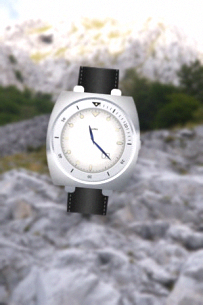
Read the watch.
11:22
